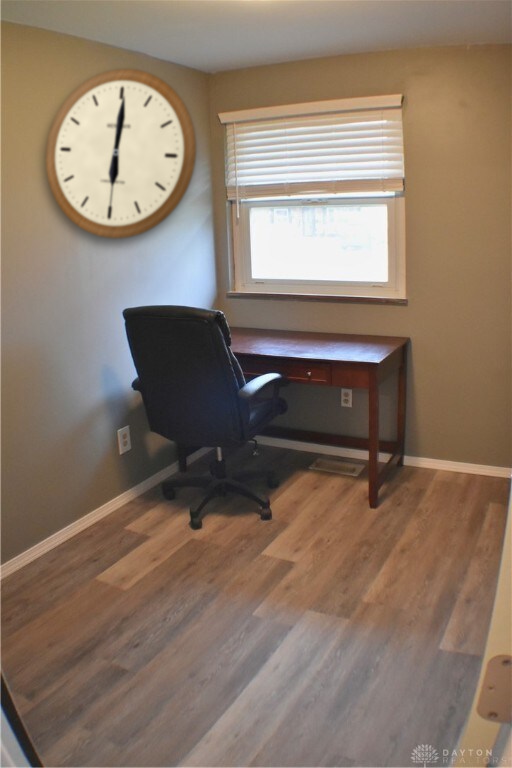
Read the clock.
6:00:30
